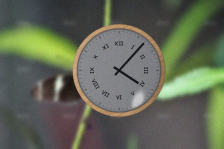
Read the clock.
4:07
